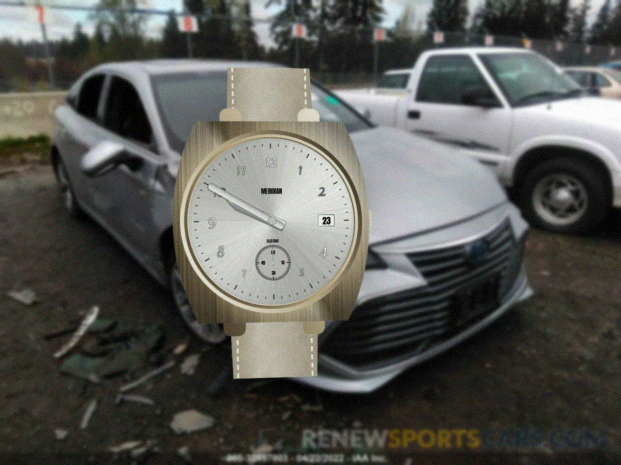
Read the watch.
9:50
